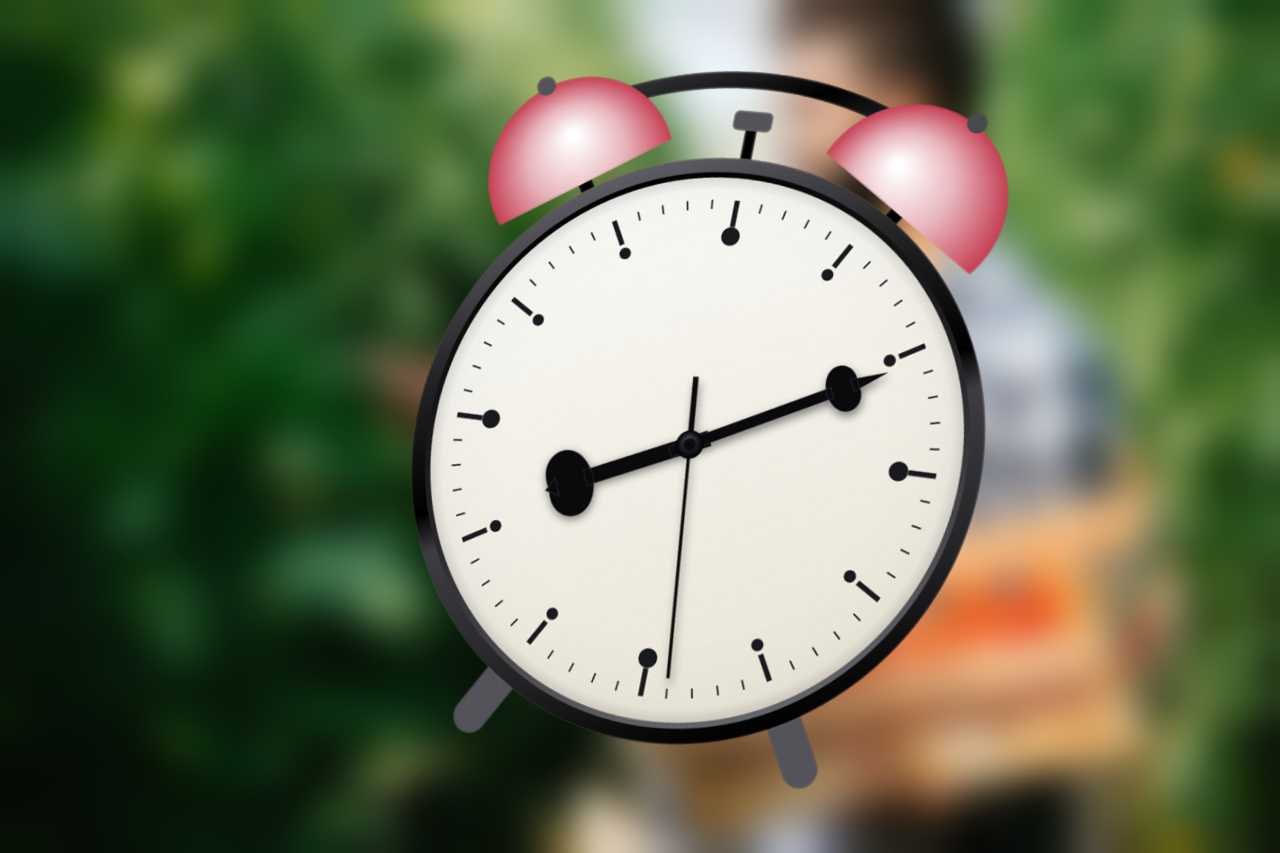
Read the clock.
8:10:29
